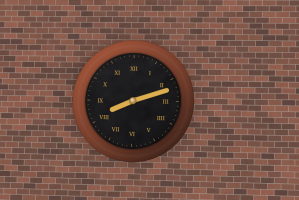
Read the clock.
8:12
